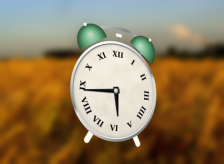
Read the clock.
5:44
